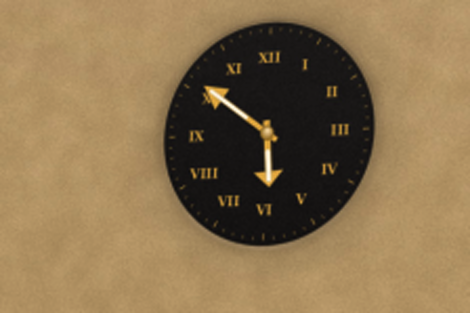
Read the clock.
5:51
